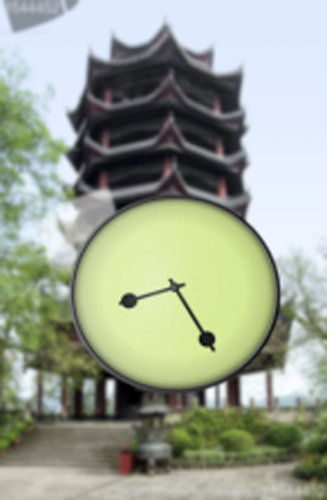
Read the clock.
8:25
